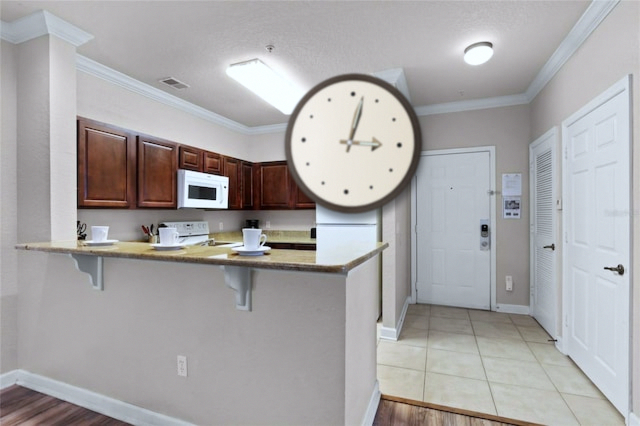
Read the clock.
3:02
